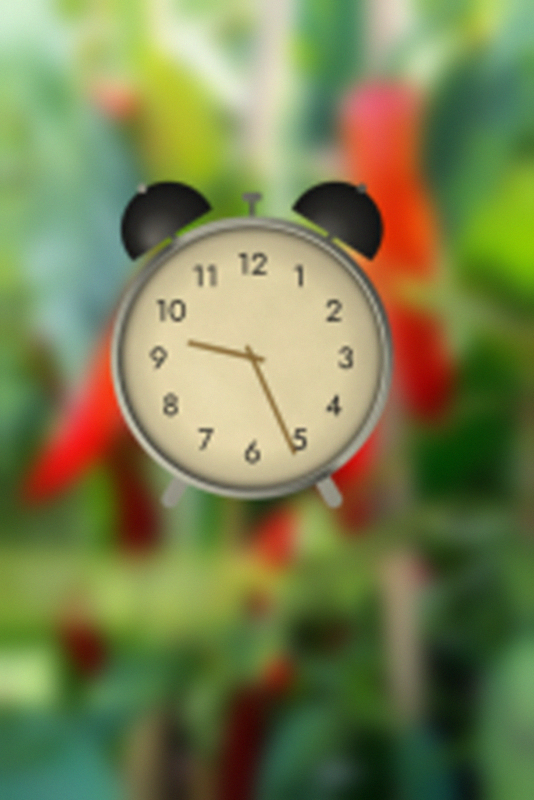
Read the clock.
9:26
